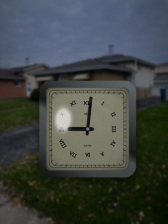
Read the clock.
9:01
